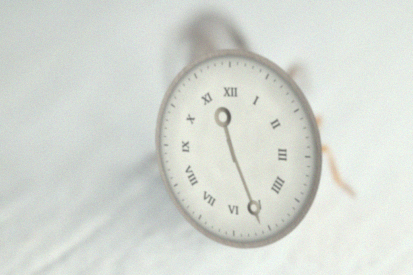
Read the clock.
11:26
